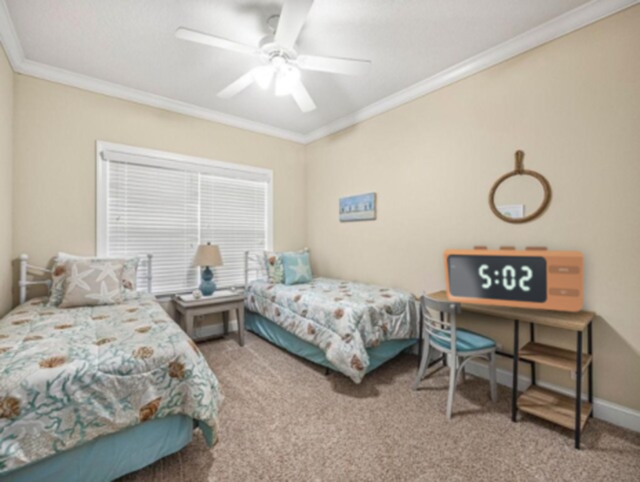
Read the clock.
5:02
